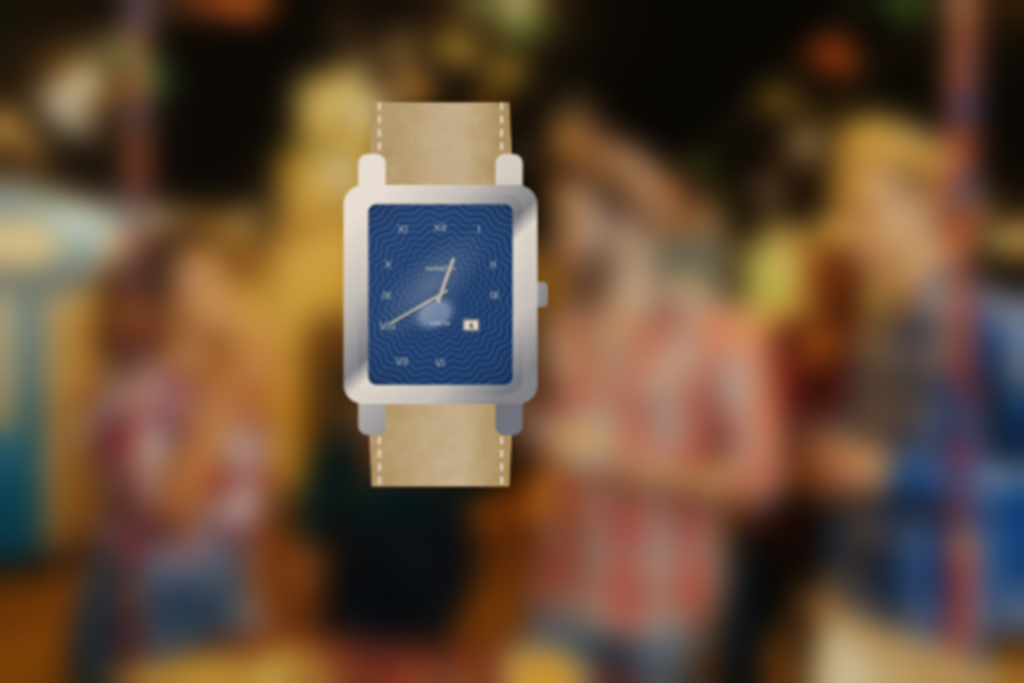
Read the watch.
12:40
